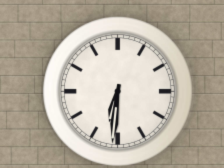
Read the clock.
6:31
